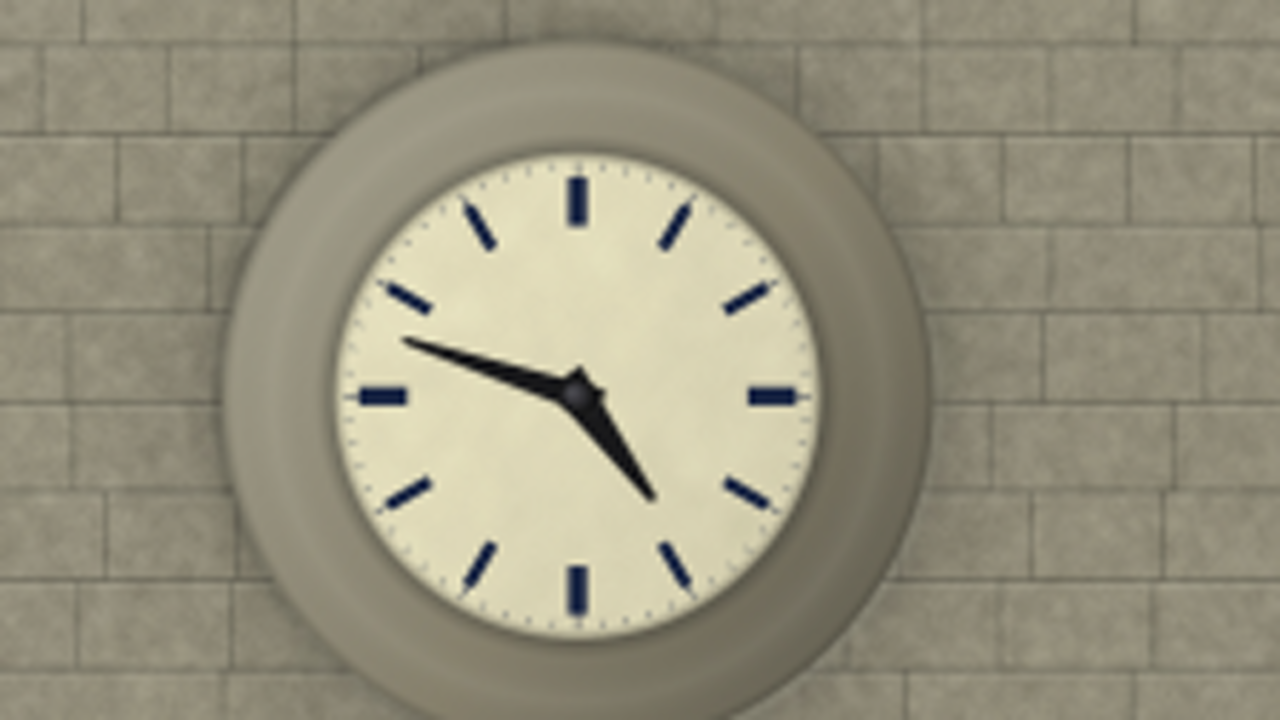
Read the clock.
4:48
